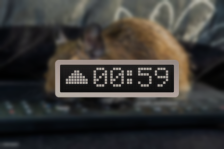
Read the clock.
0:59
